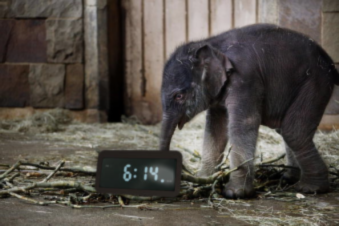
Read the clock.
6:14
